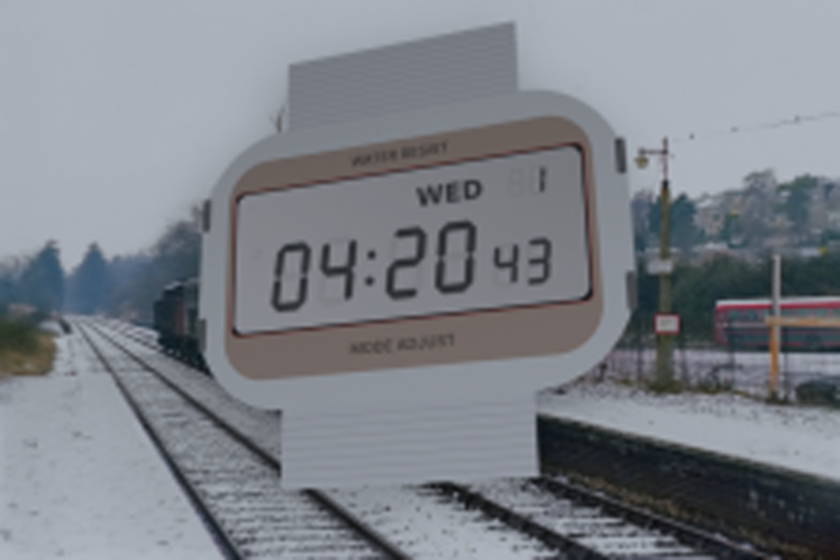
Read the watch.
4:20:43
